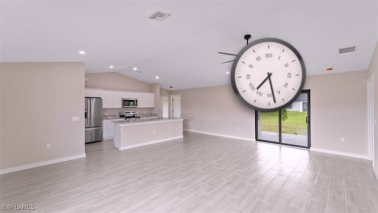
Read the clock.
7:28
